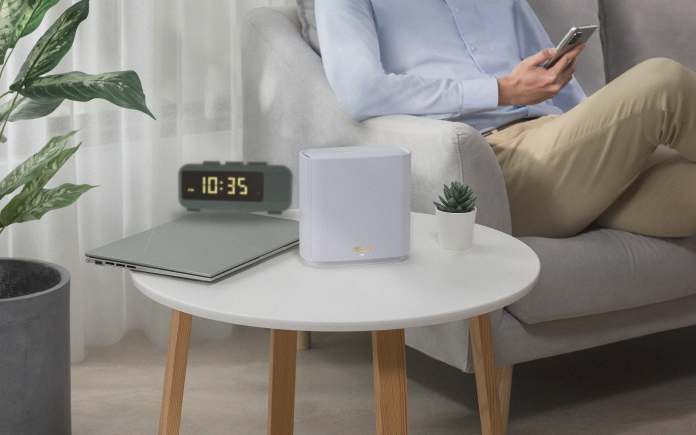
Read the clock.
10:35
